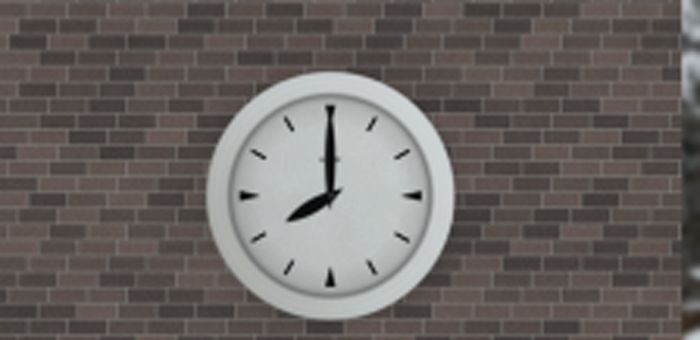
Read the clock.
8:00
